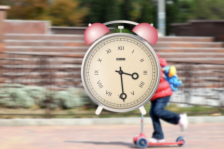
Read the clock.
3:29
